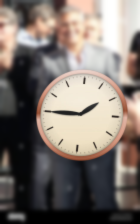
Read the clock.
1:45
